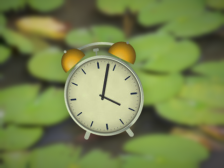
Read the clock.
4:03
